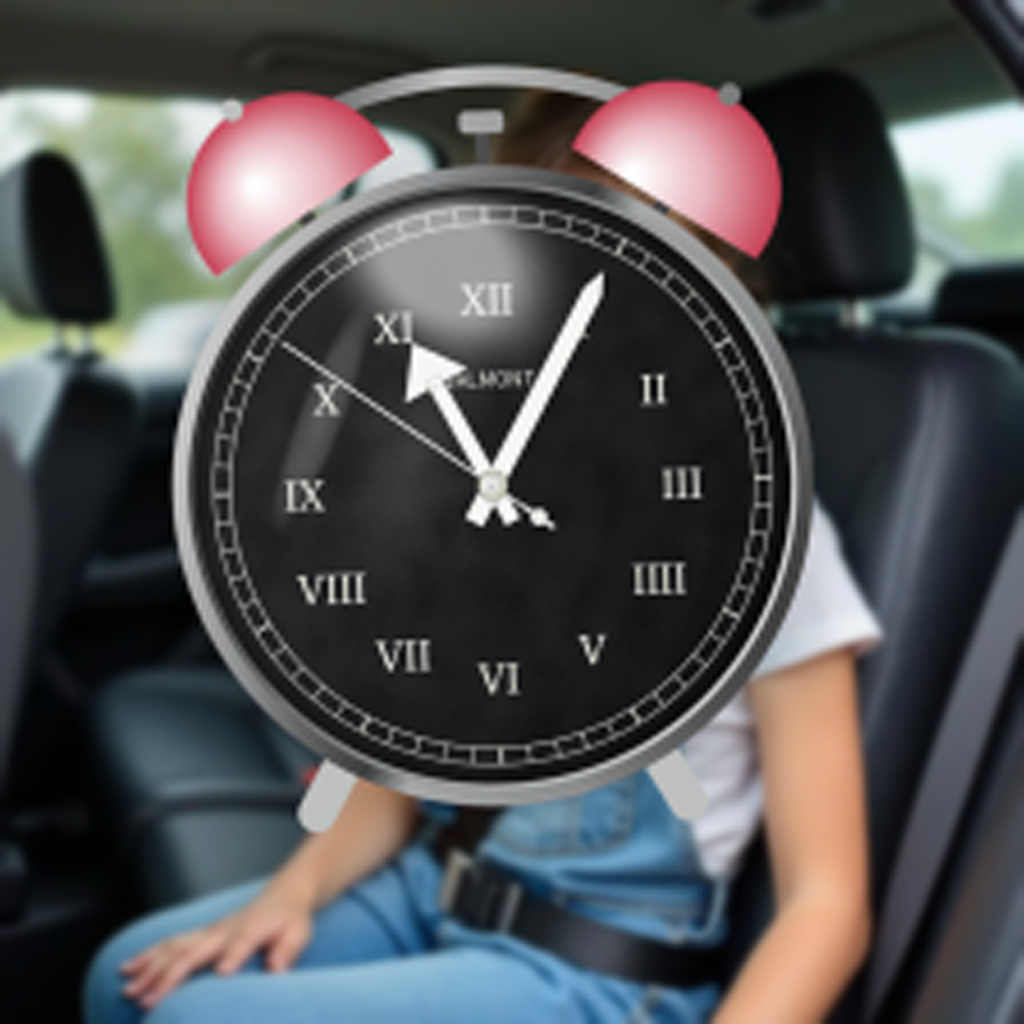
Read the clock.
11:04:51
